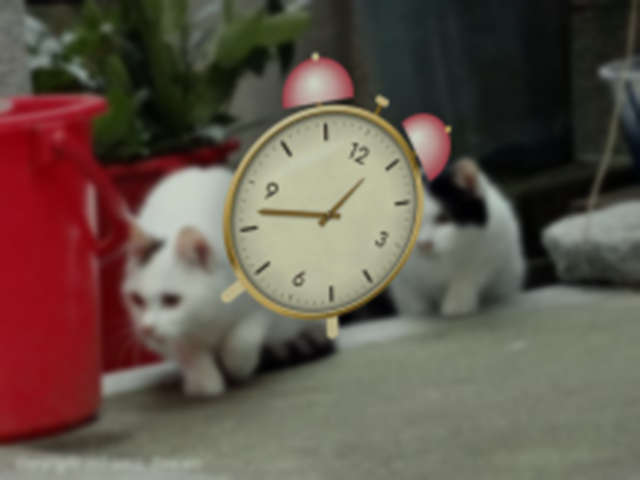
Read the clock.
12:42
